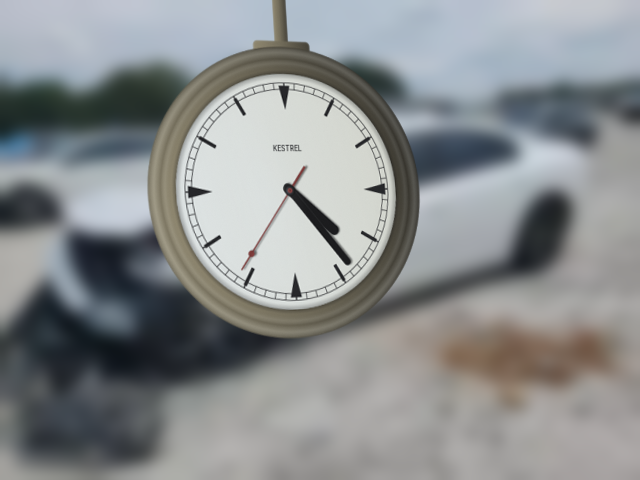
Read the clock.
4:23:36
